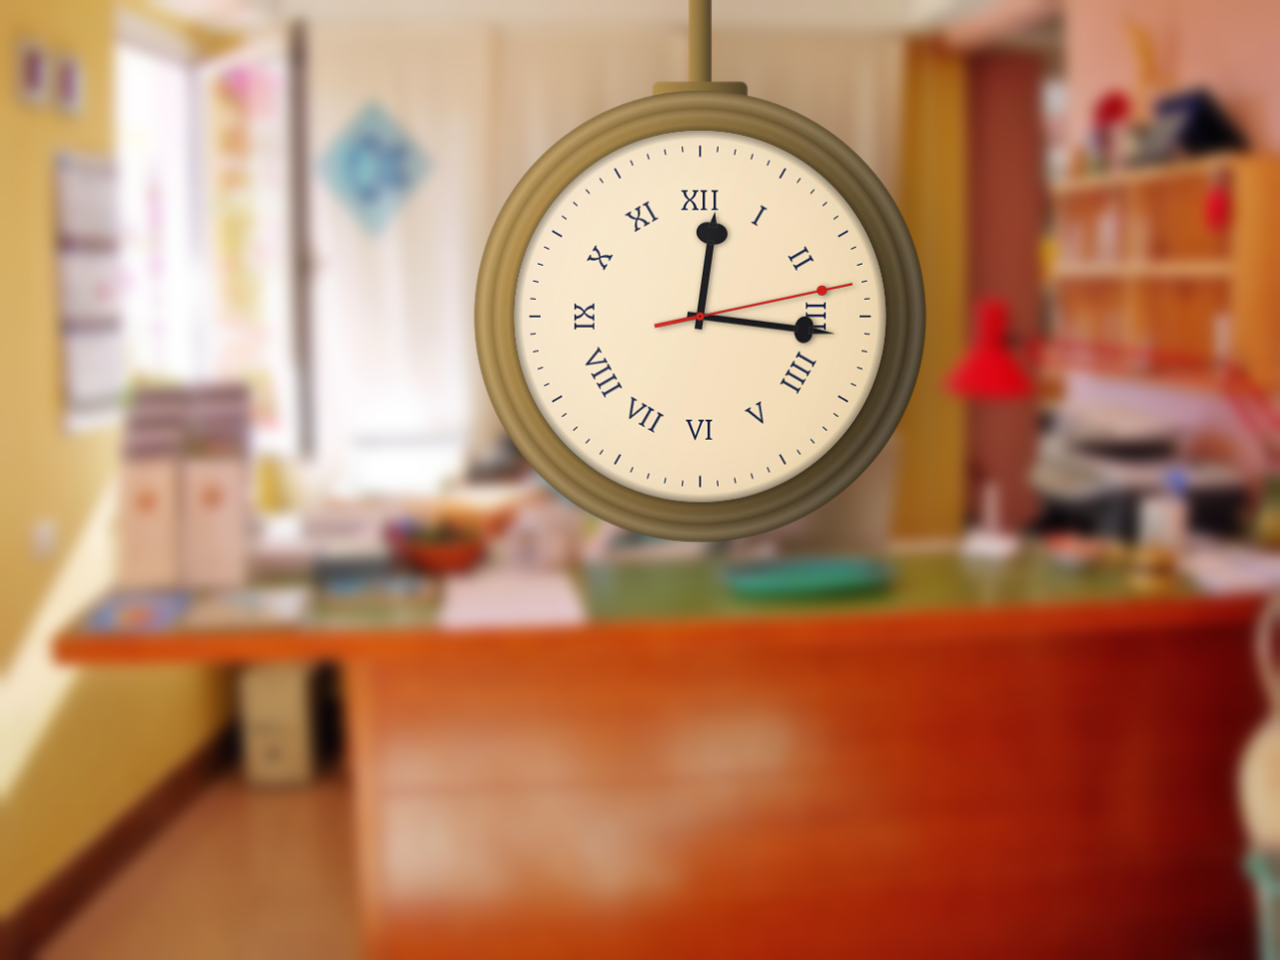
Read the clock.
12:16:13
